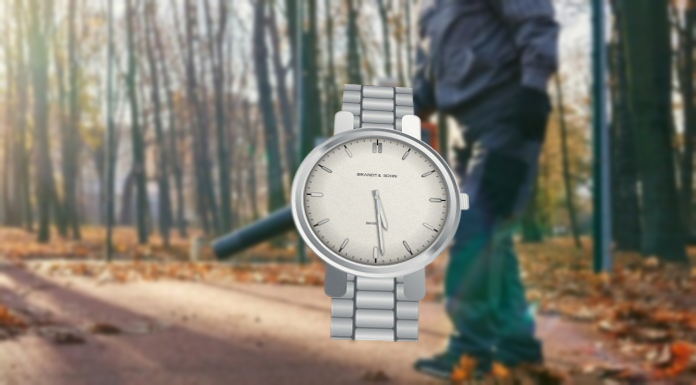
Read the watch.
5:29
